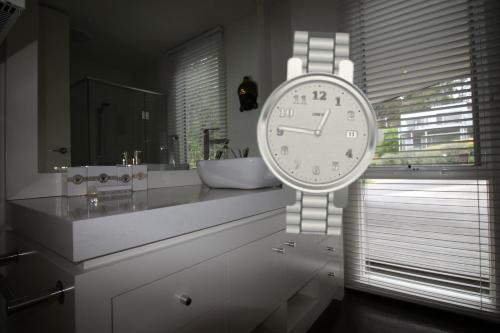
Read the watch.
12:46
